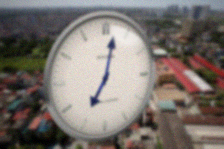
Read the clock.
7:02
